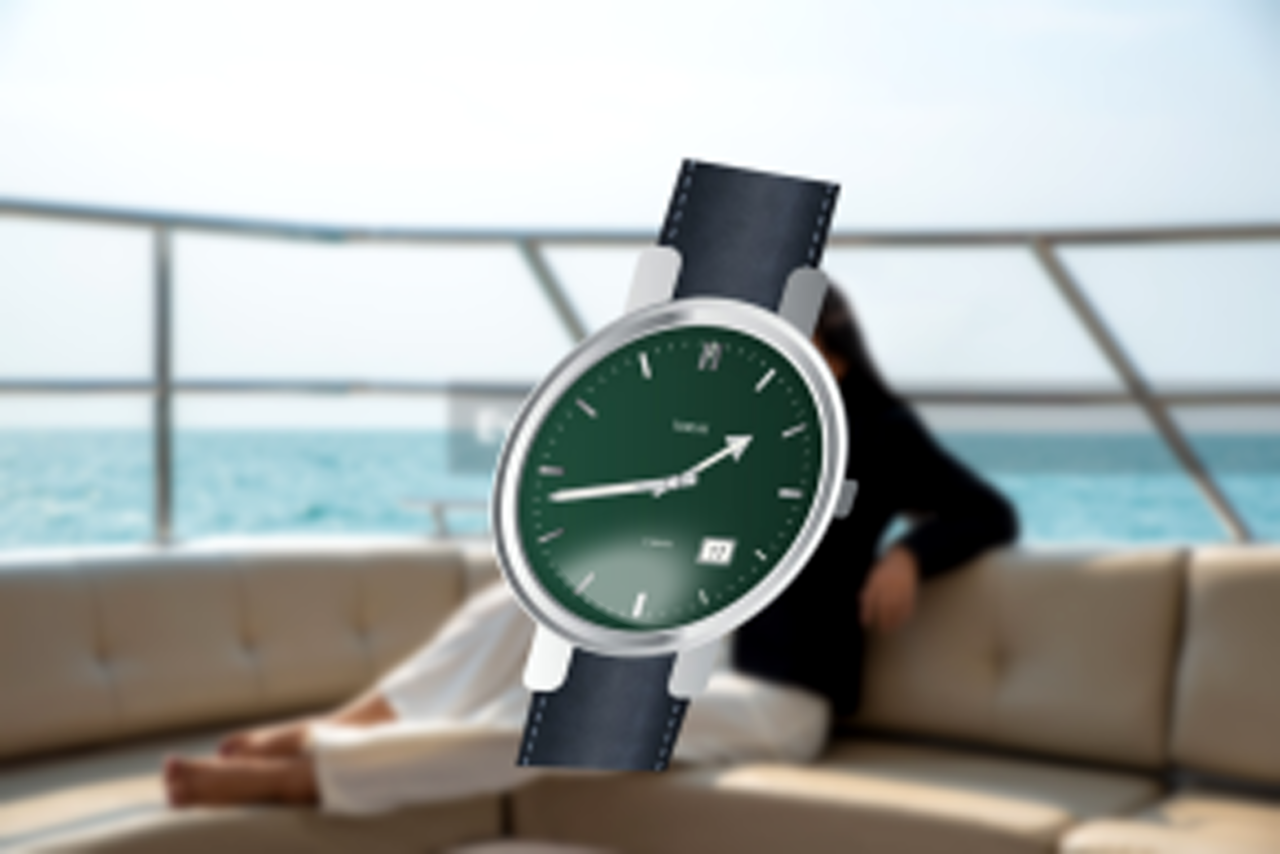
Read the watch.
1:43
